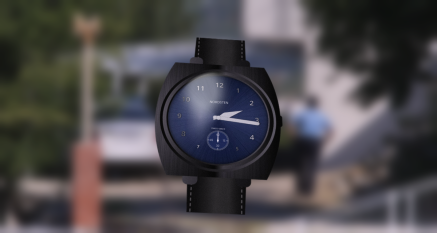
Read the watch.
2:16
